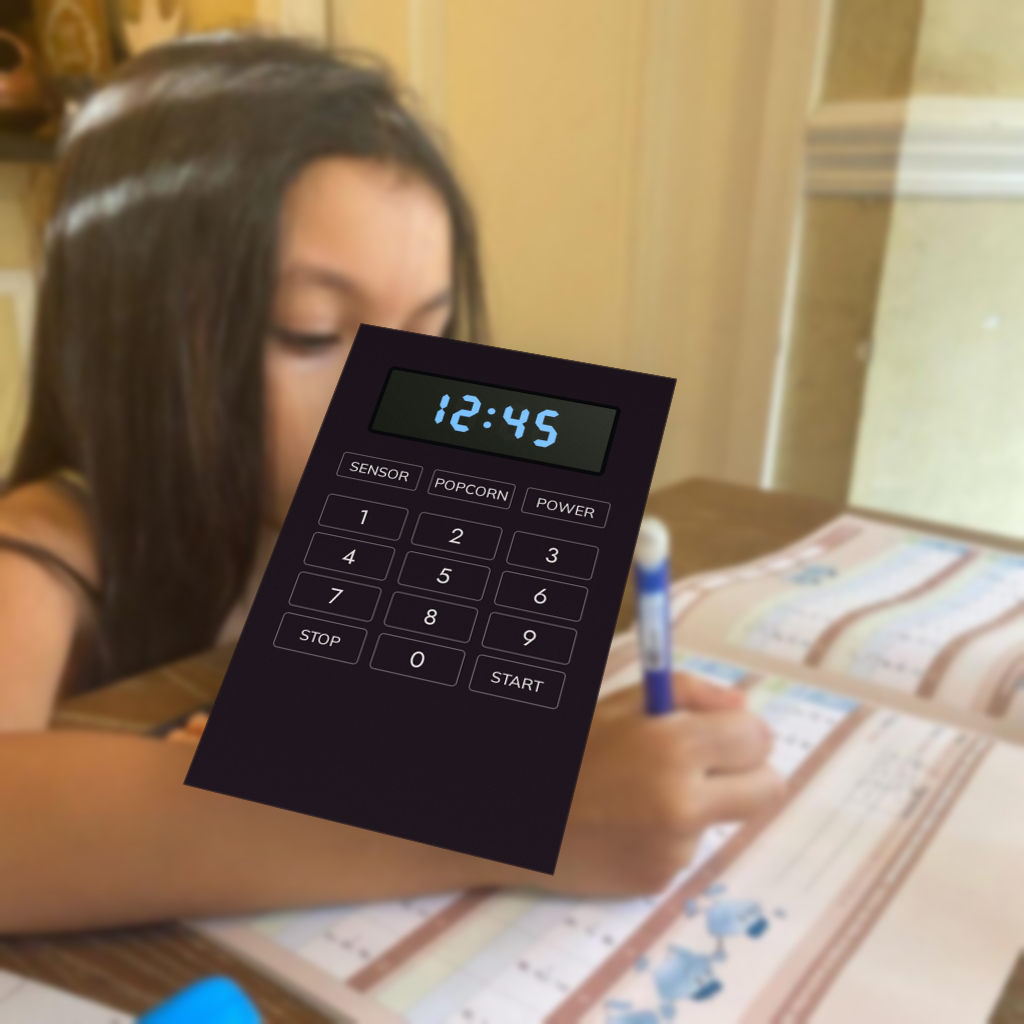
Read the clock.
12:45
